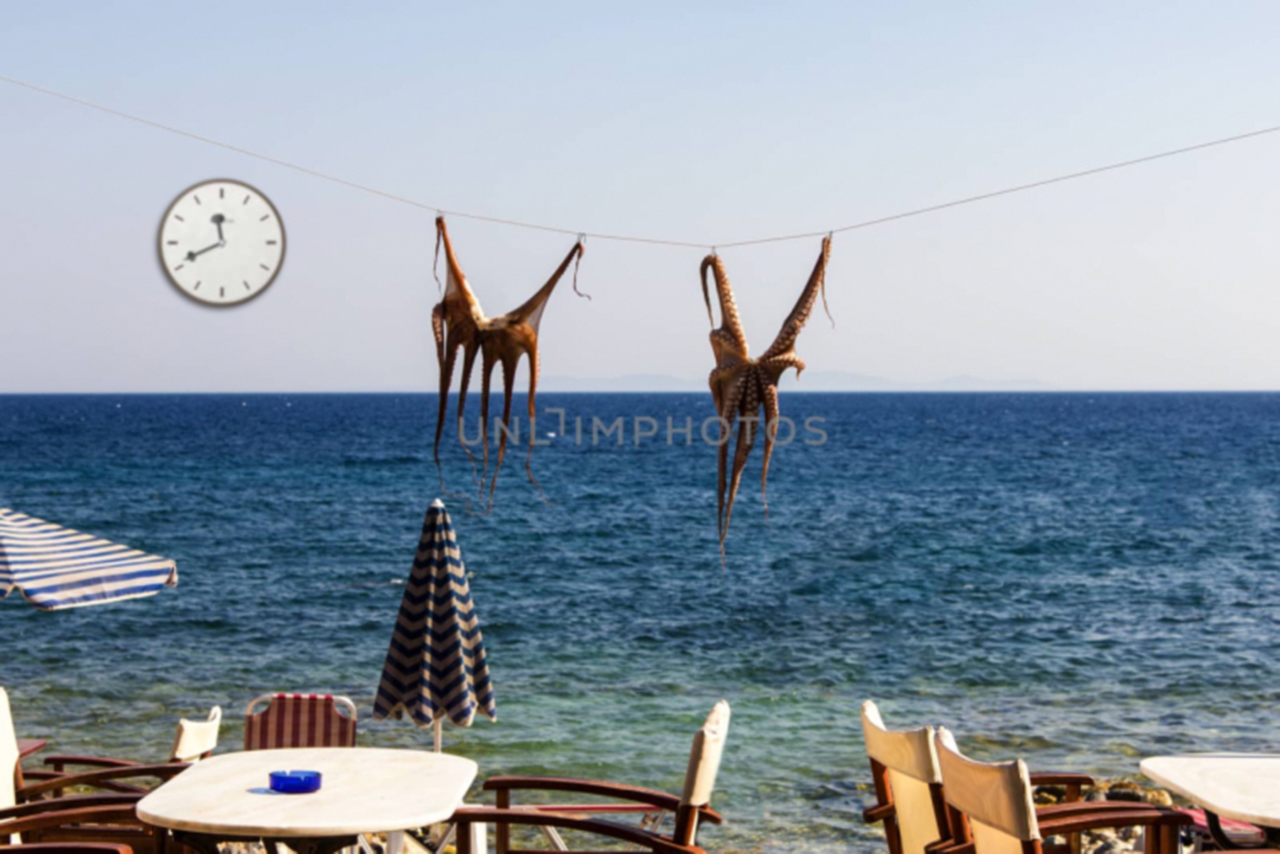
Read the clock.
11:41
